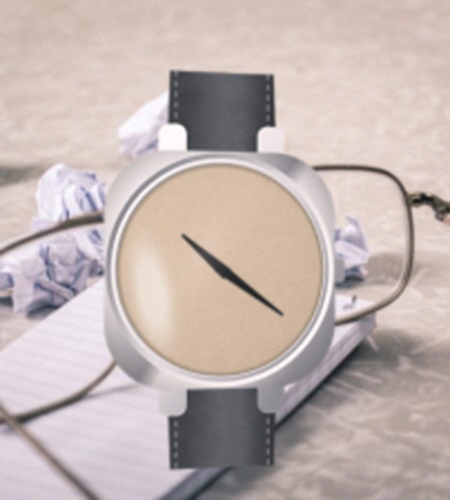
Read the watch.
10:21
